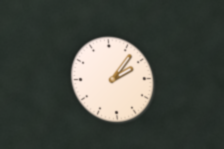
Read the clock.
2:07
